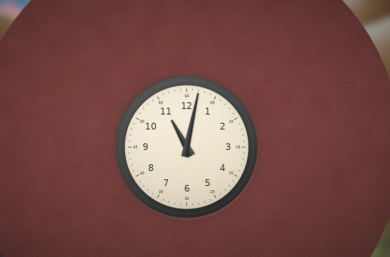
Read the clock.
11:02
